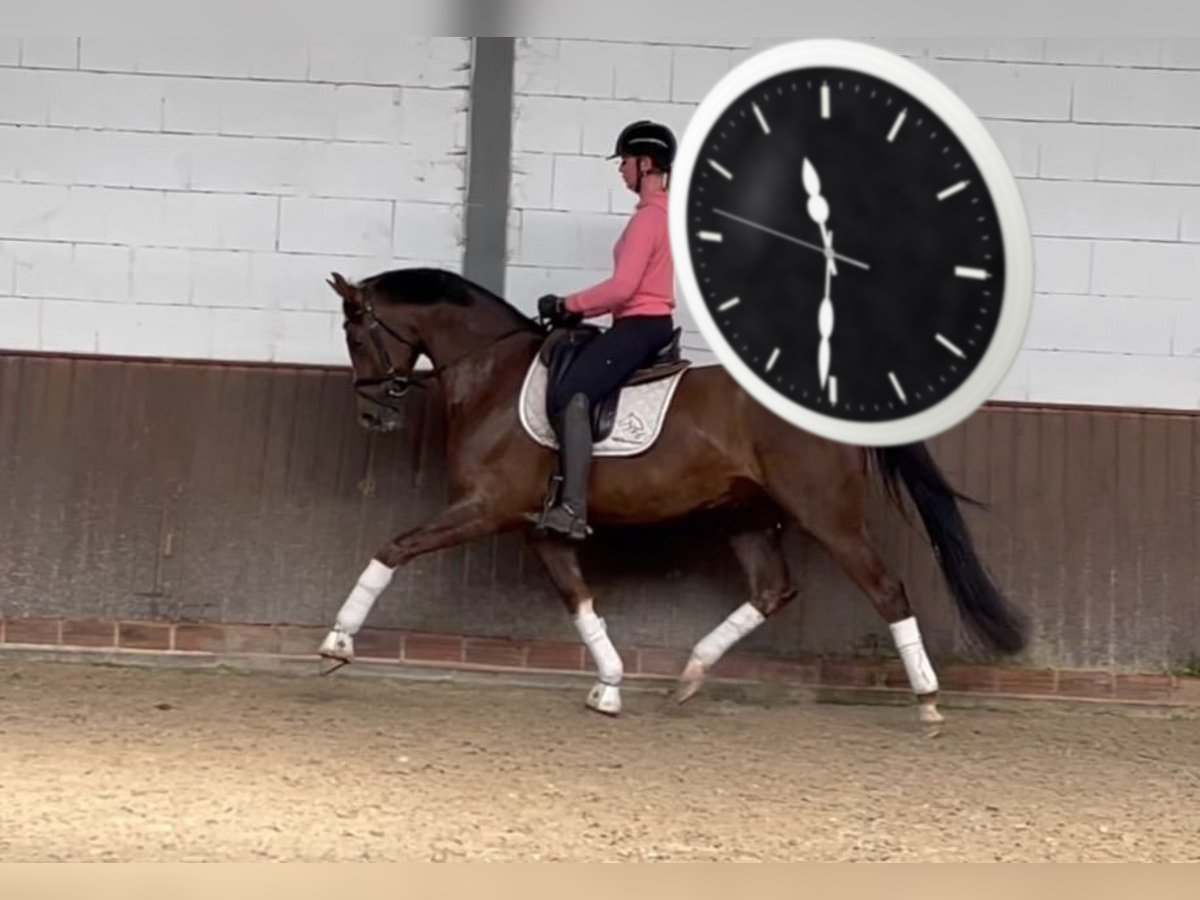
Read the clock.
11:30:47
